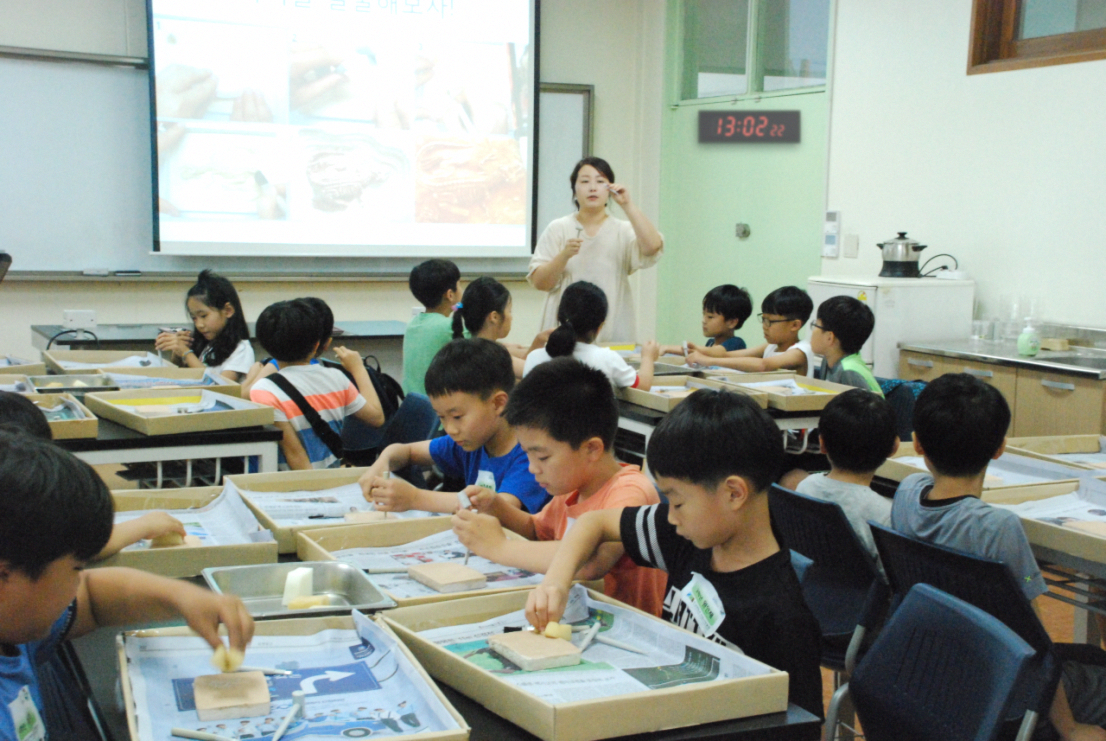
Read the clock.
13:02
